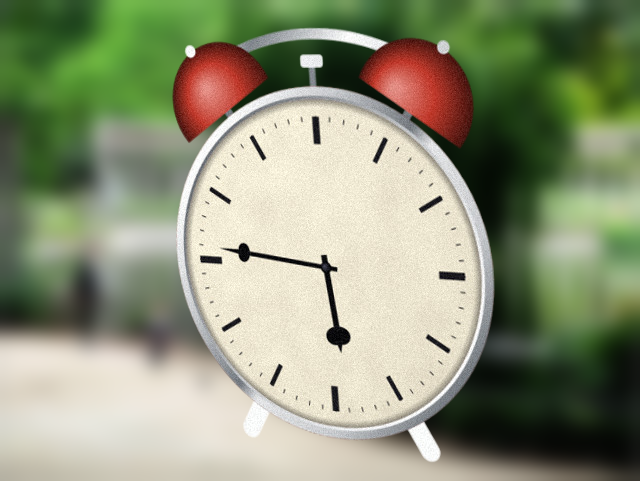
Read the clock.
5:46
